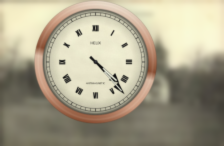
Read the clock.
4:23
